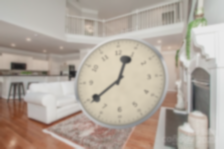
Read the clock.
12:39
